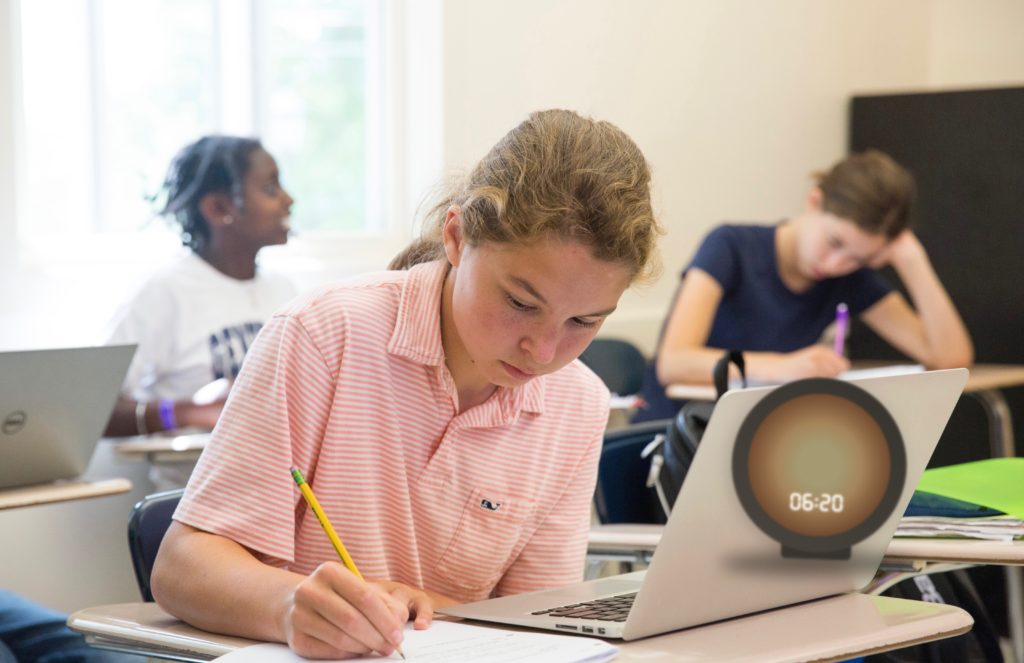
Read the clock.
6:20
